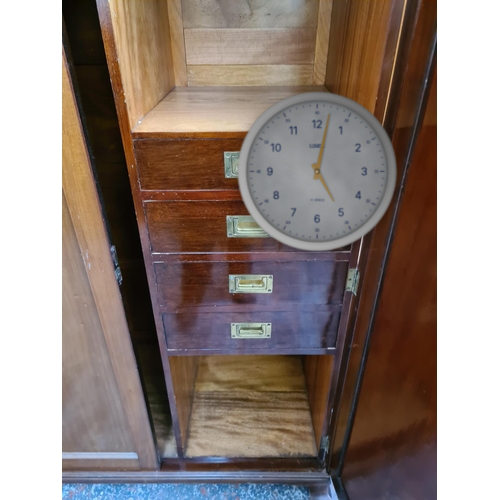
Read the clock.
5:02
